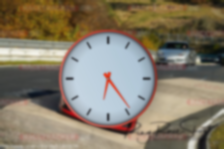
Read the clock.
6:24
